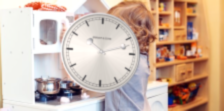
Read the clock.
10:12
